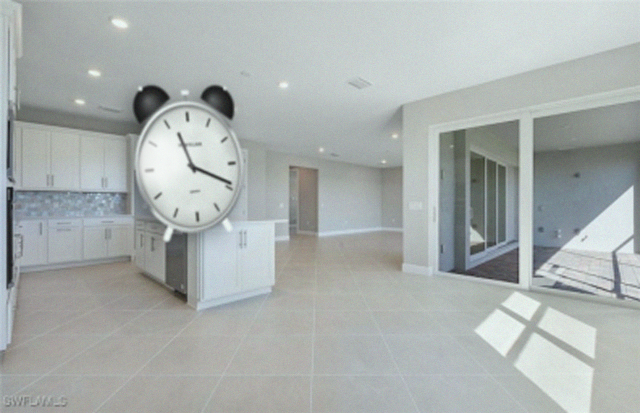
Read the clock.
11:19
